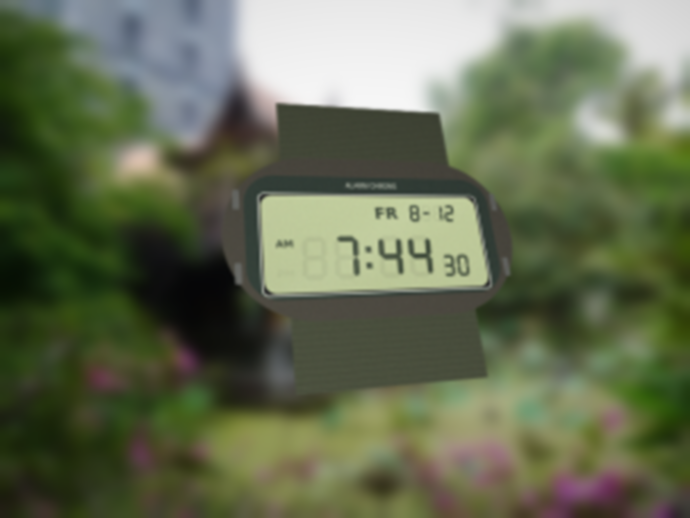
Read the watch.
7:44:30
